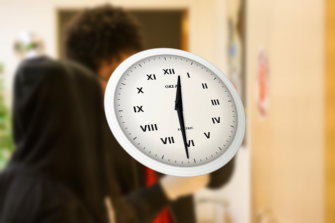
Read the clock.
12:31
